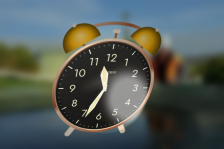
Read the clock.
11:34
